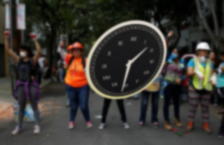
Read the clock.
1:31
